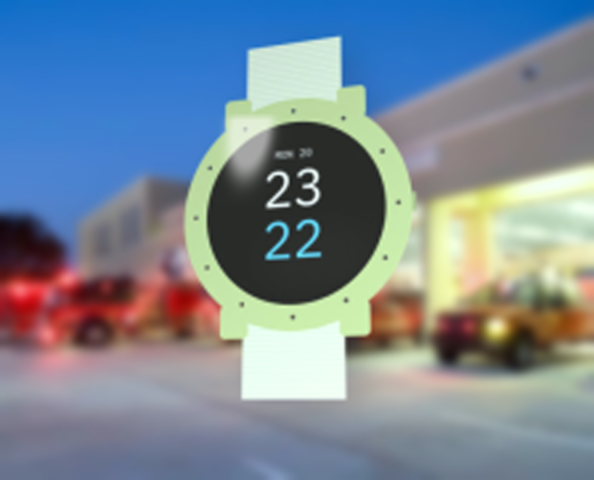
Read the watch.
23:22
